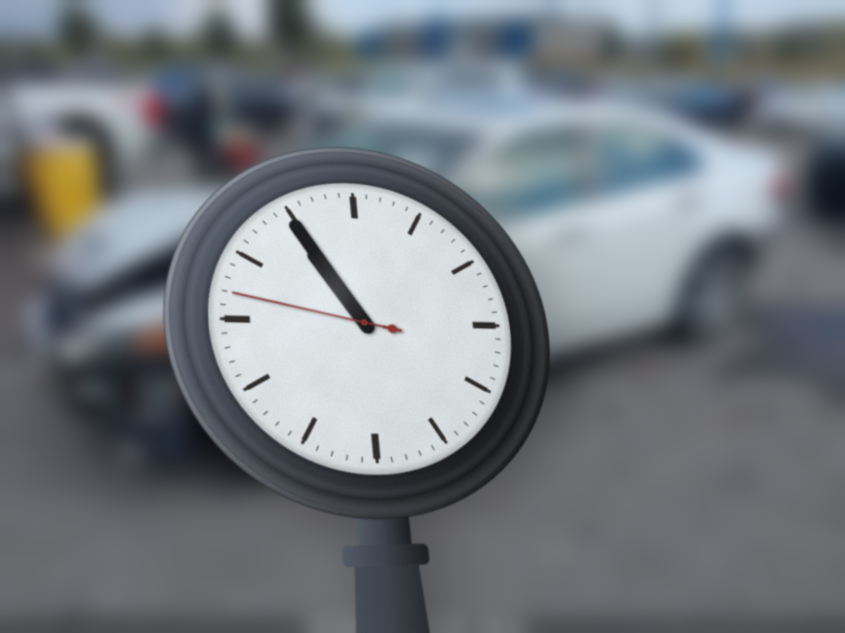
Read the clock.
10:54:47
